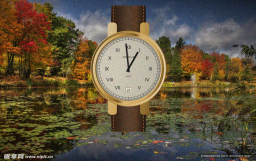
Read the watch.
12:59
